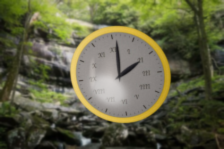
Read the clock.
2:01
